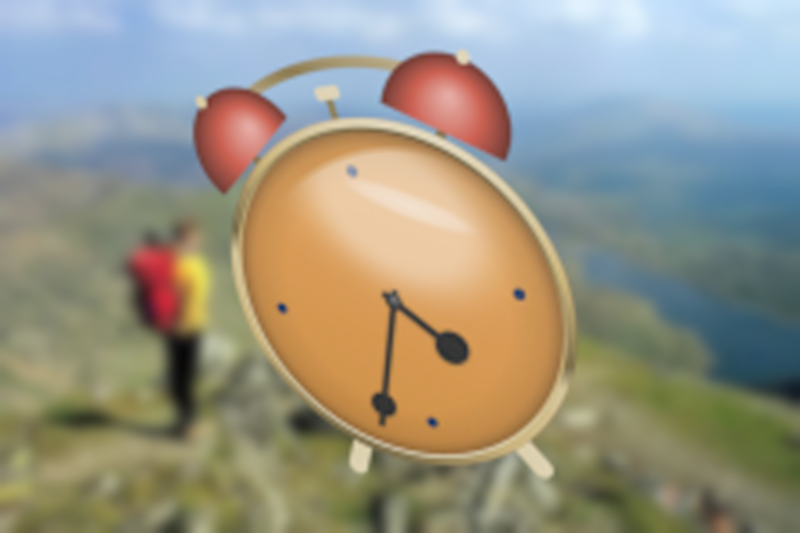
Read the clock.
4:34
